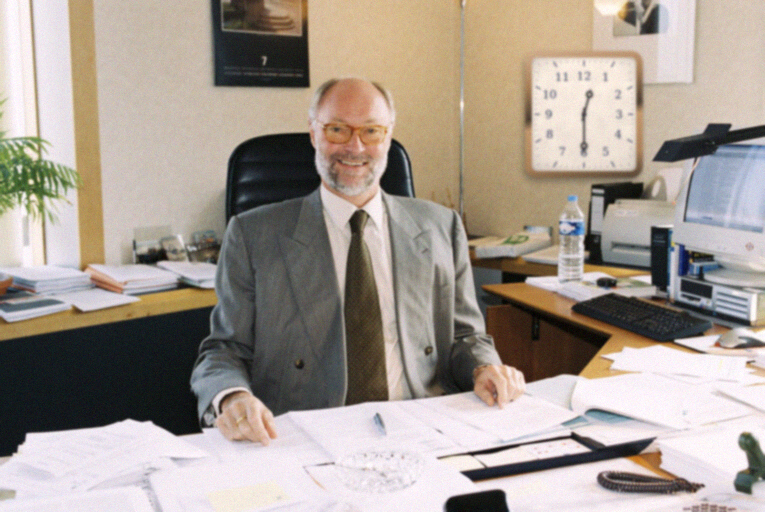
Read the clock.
12:30
